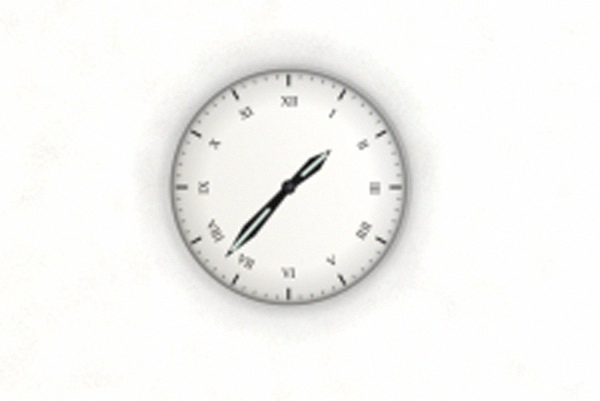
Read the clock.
1:37
